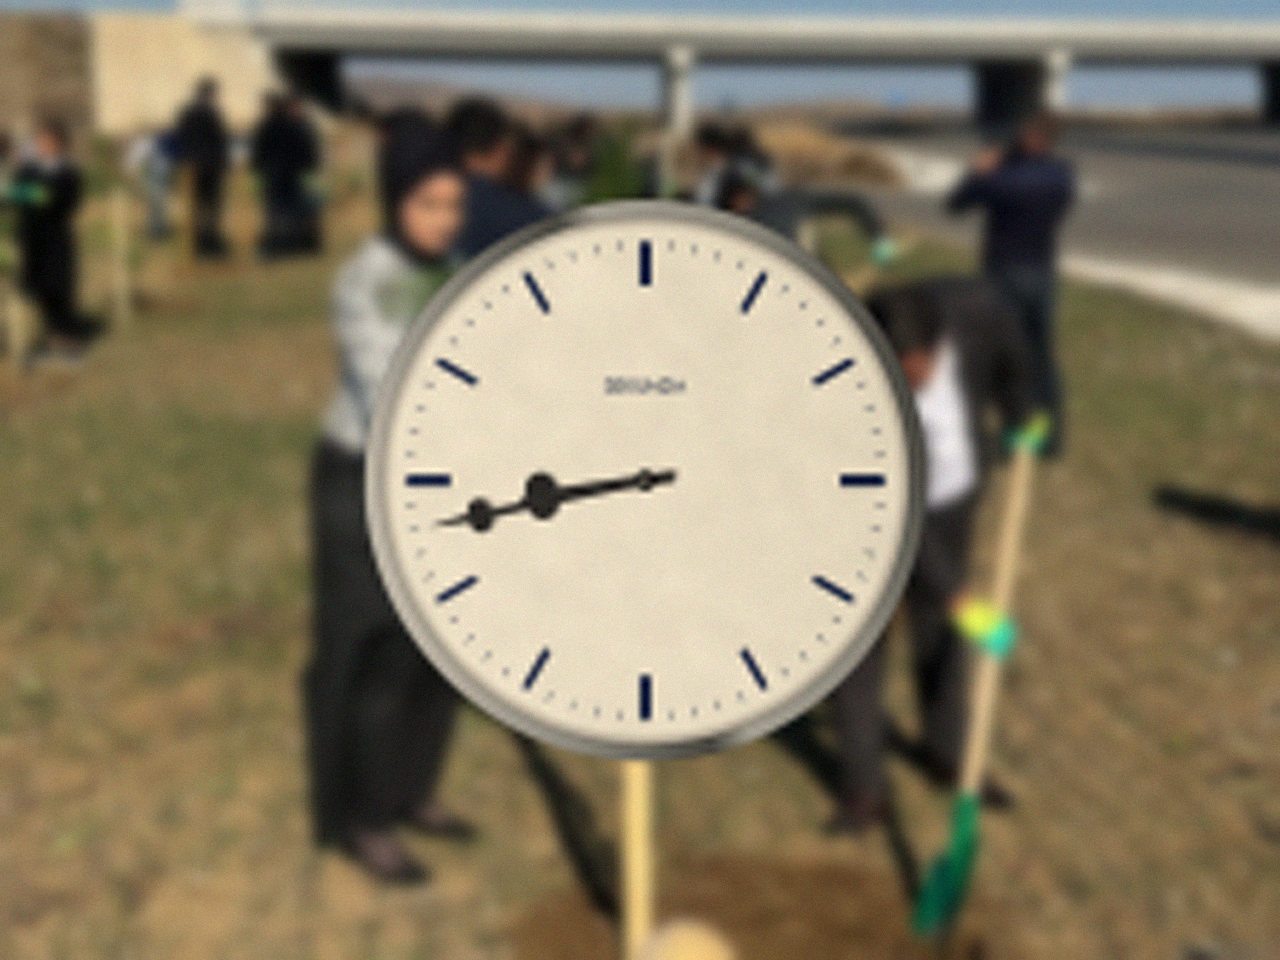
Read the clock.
8:43
